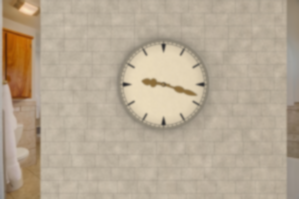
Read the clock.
9:18
